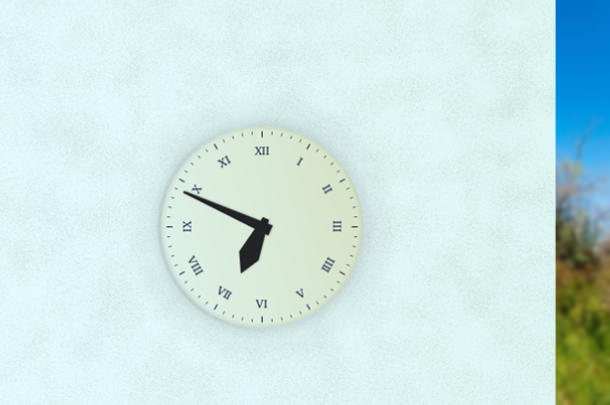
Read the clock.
6:49
